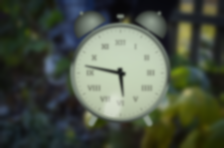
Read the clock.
5:47
